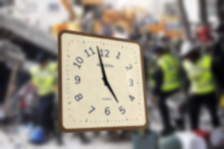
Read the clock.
4:58
